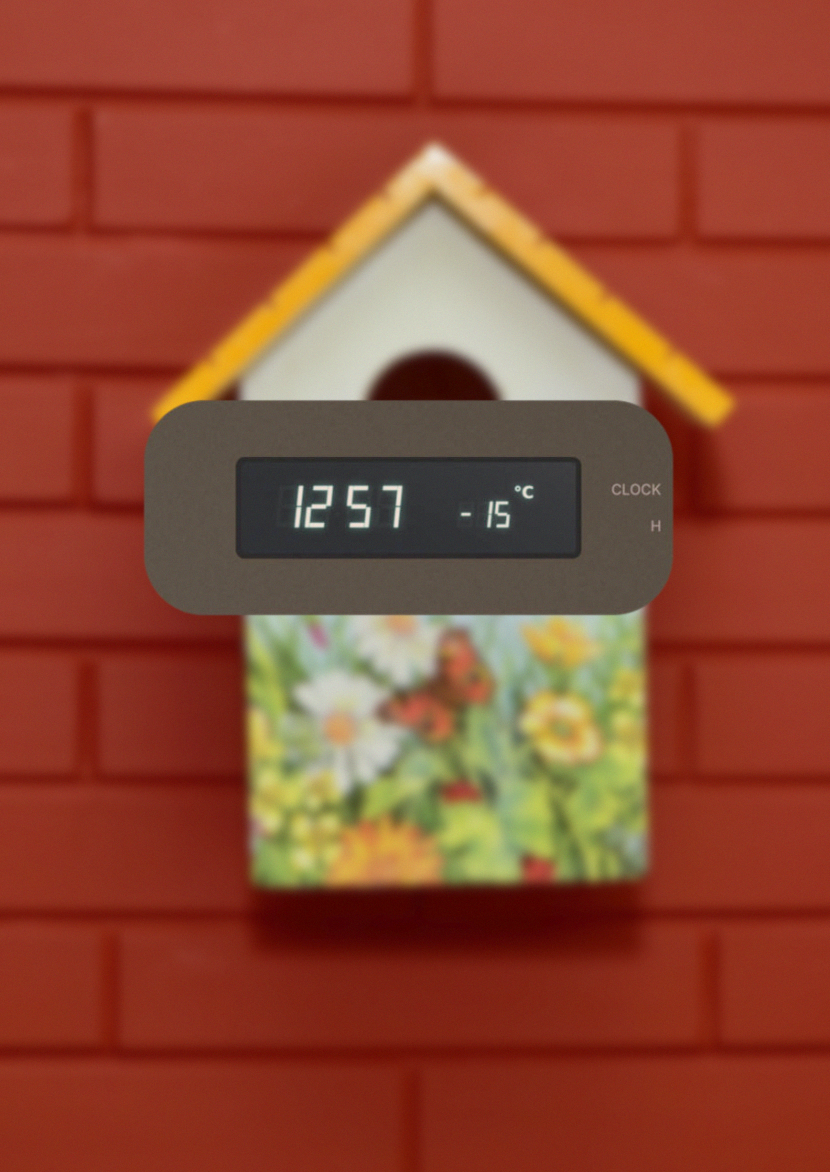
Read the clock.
12:57
